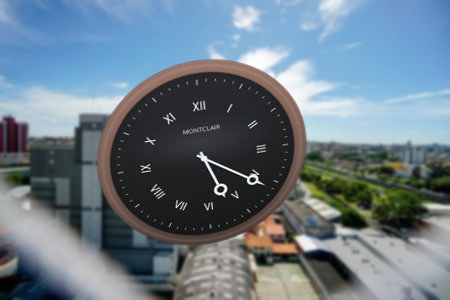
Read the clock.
5:21
